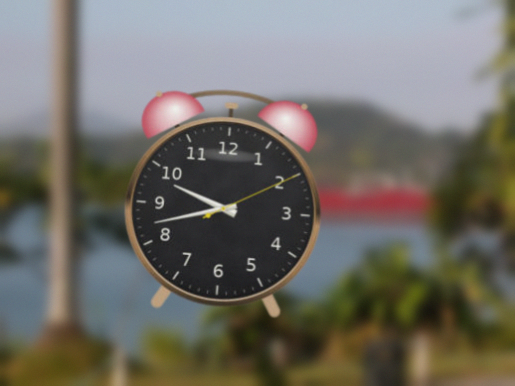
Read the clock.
9:42:10
